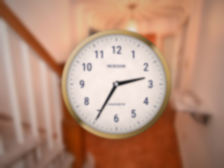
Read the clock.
2:35
